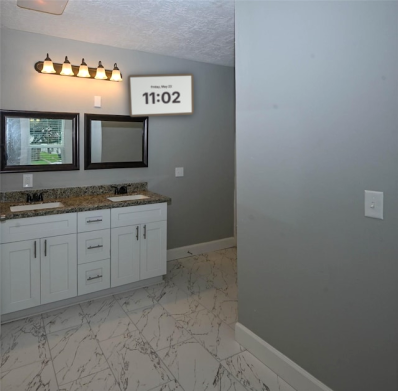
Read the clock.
11:02
